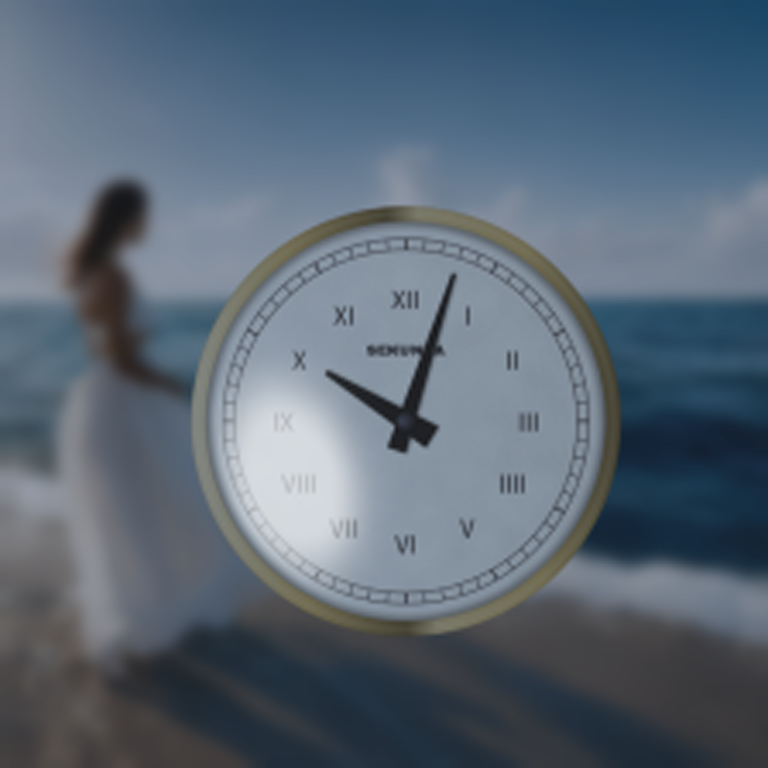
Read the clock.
10:03
